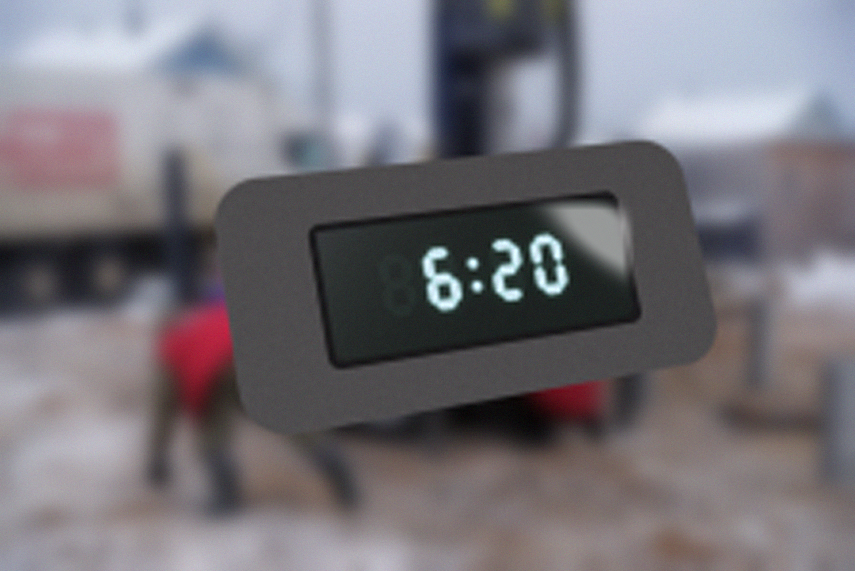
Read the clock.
6:20
